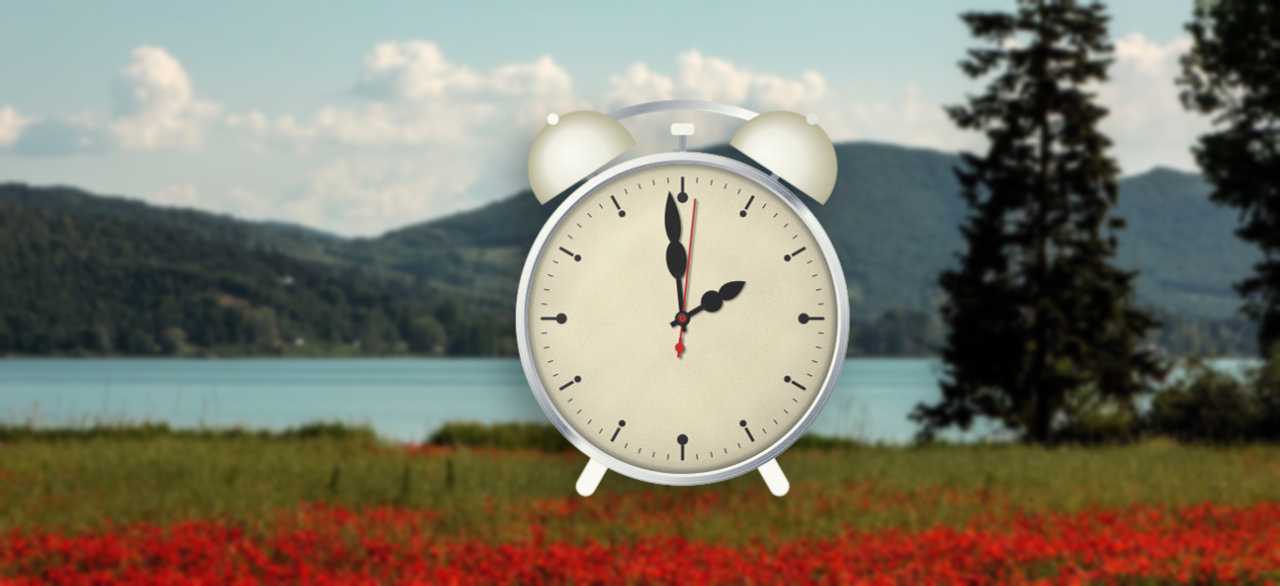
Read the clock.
1:59:01
